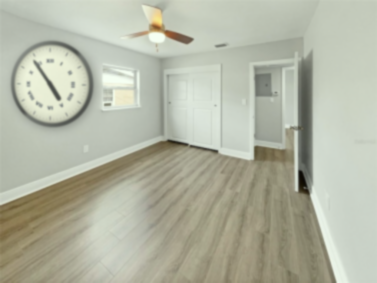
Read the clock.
4:54
